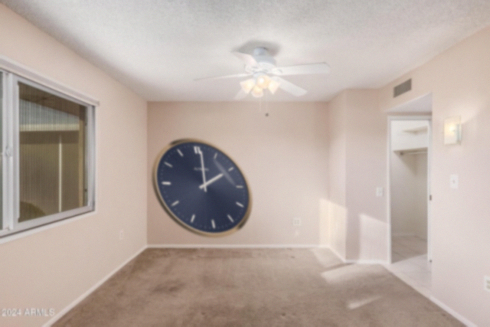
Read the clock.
2:01
